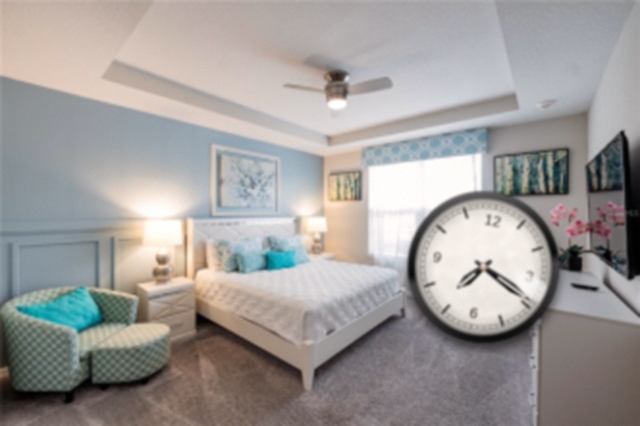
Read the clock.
7:19
